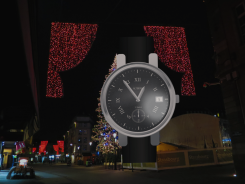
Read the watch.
12:54
